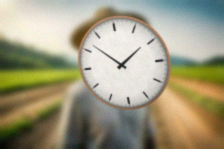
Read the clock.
1:52
